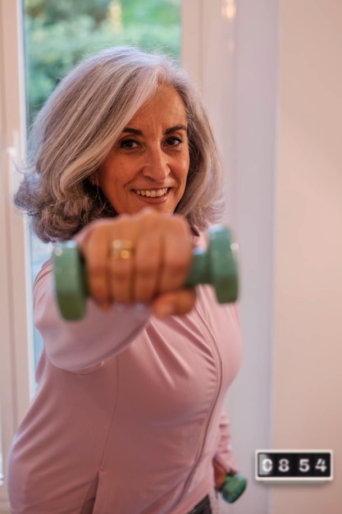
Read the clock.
8:54
